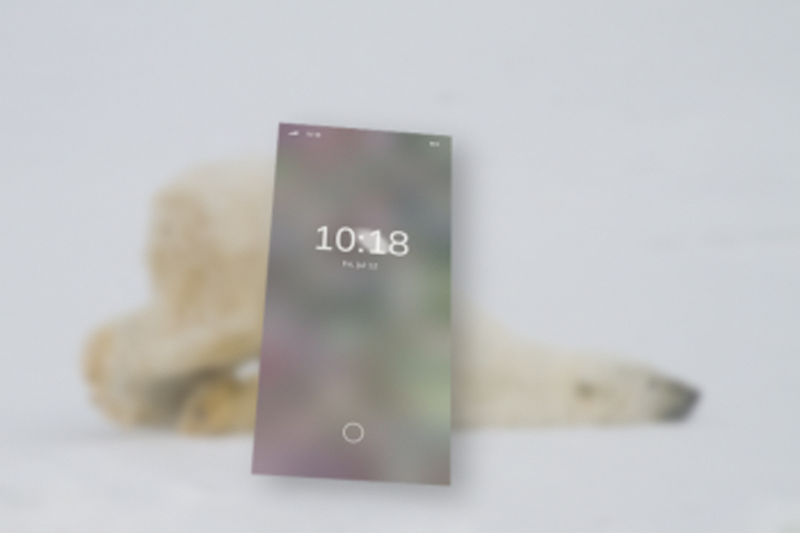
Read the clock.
10:18
